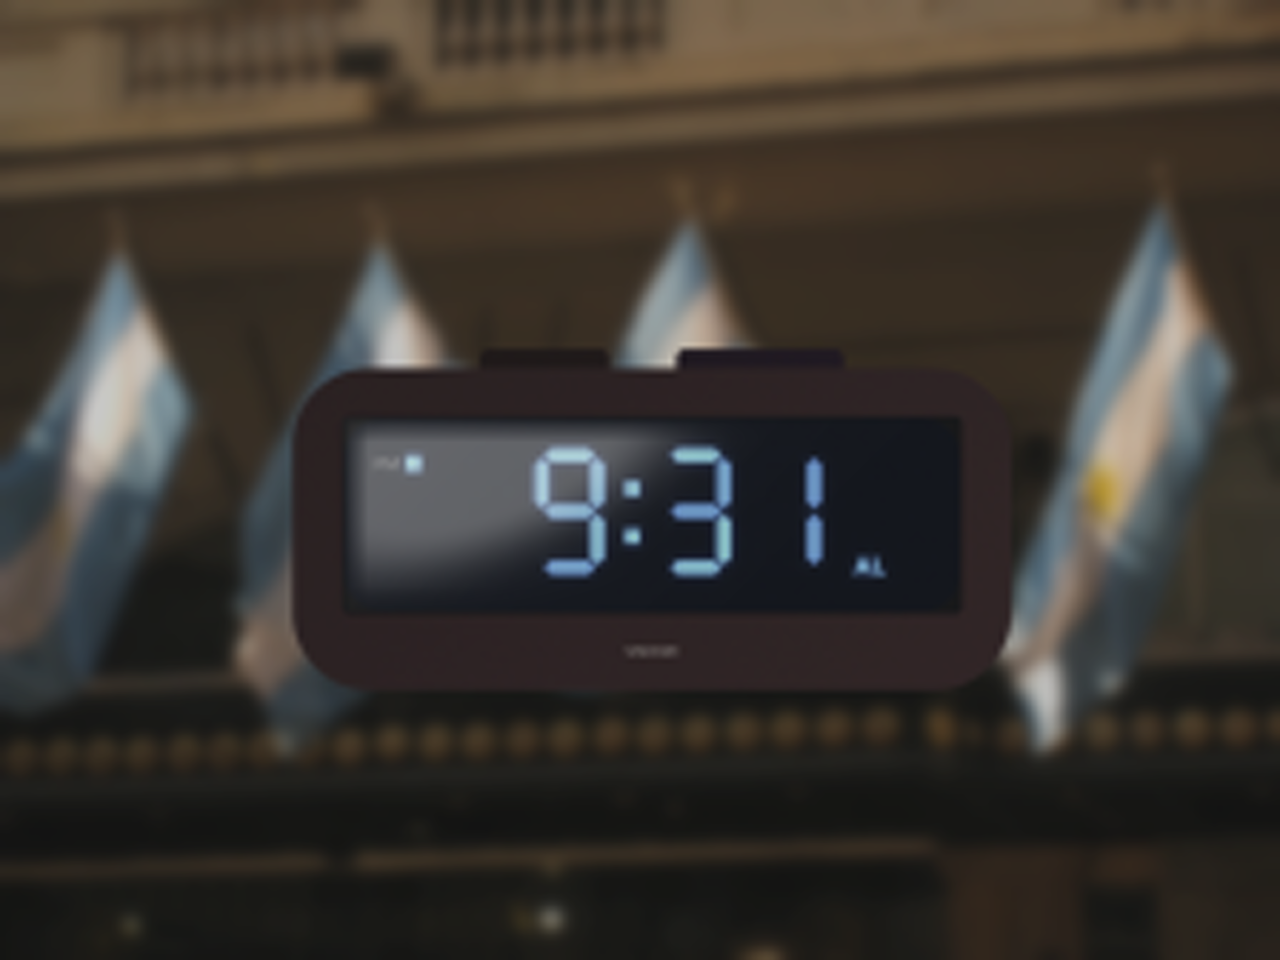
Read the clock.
9:31
